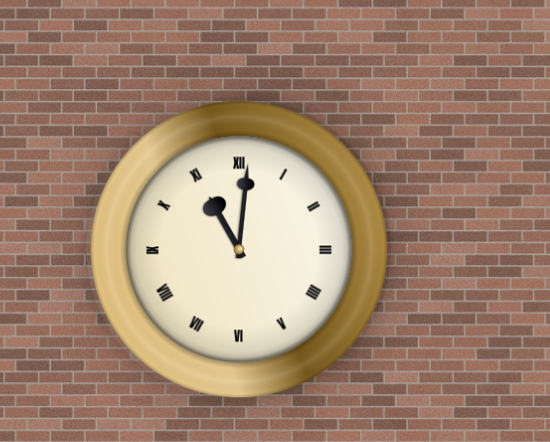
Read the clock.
11:01
